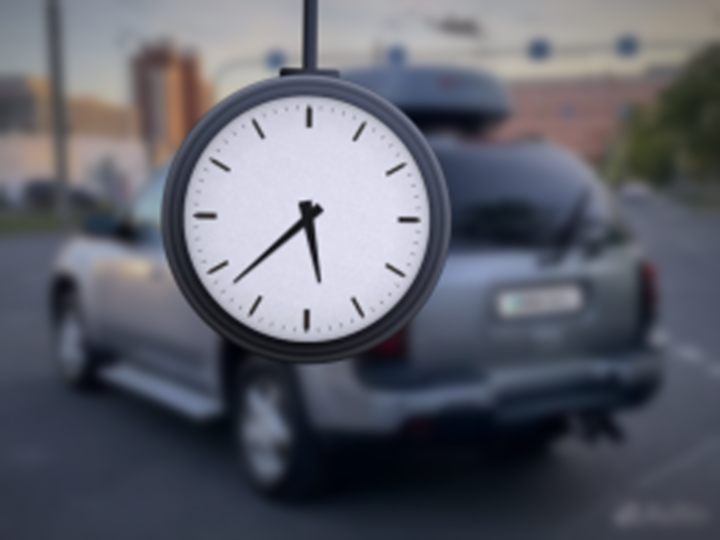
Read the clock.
5:38
